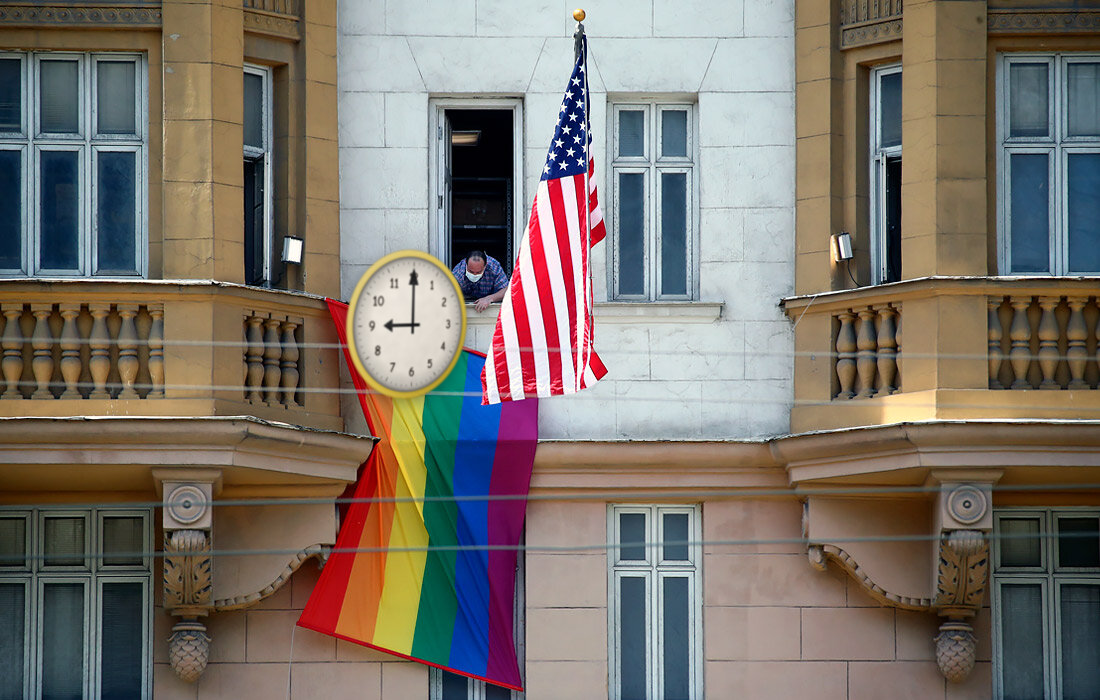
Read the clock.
9:00
